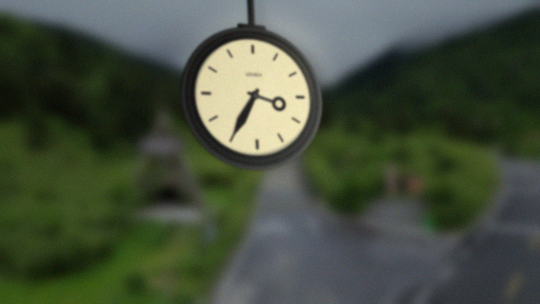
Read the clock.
3:35
